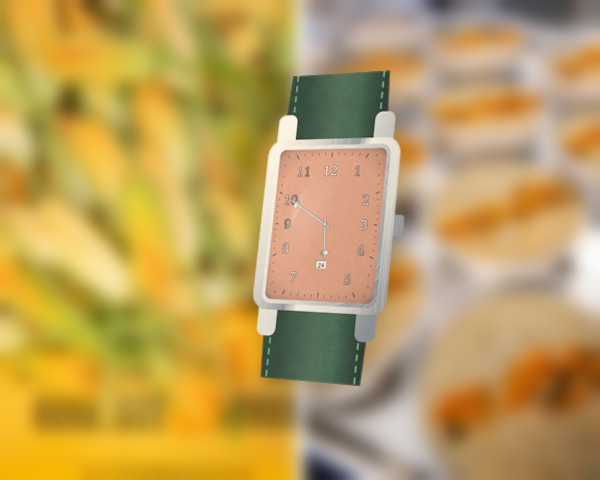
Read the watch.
5:50
